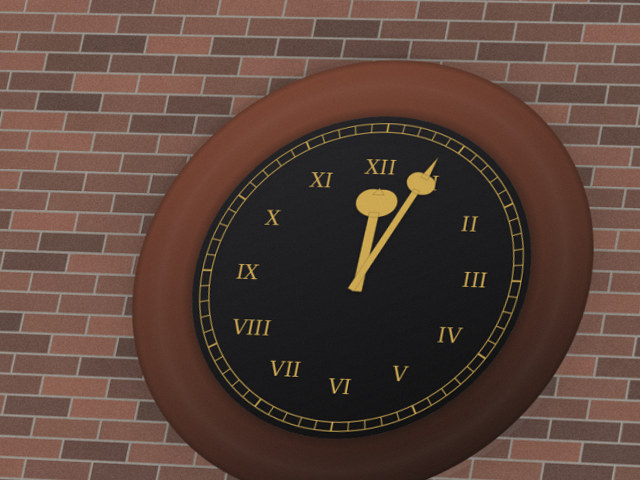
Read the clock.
12:04
